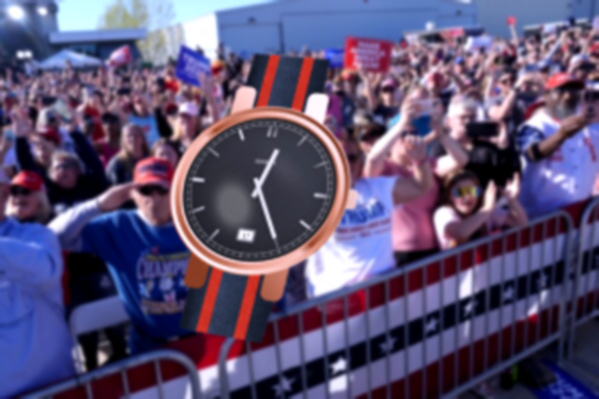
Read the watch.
12:25
